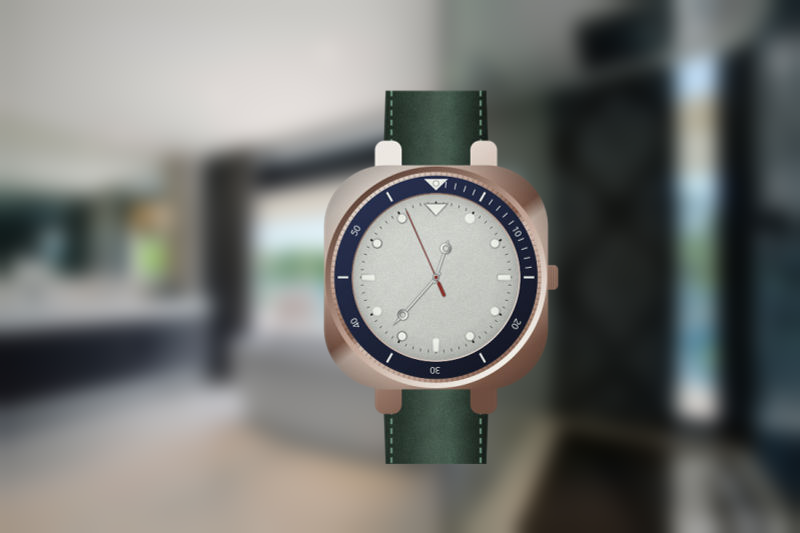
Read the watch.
12:36:56
